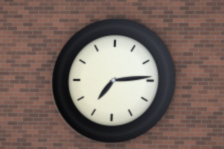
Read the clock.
7:14
